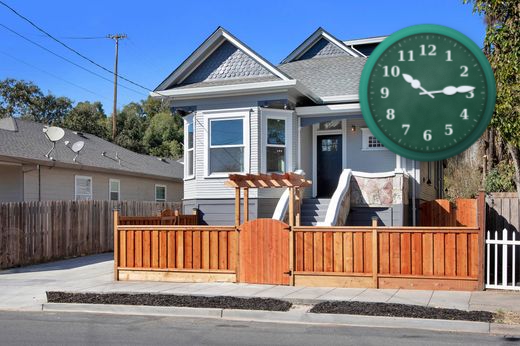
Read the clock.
10:14
